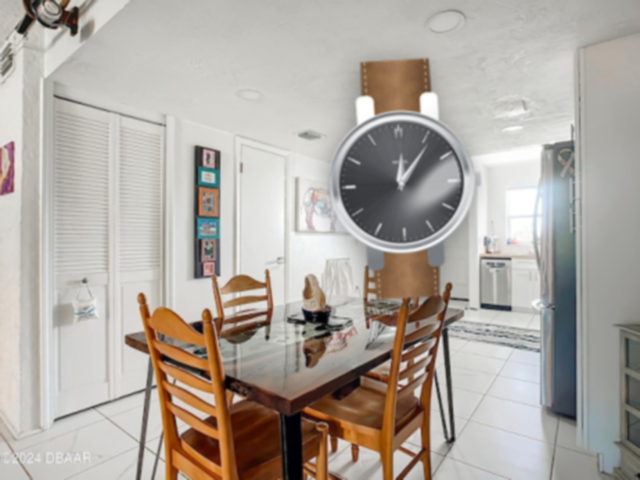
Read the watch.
12:06
